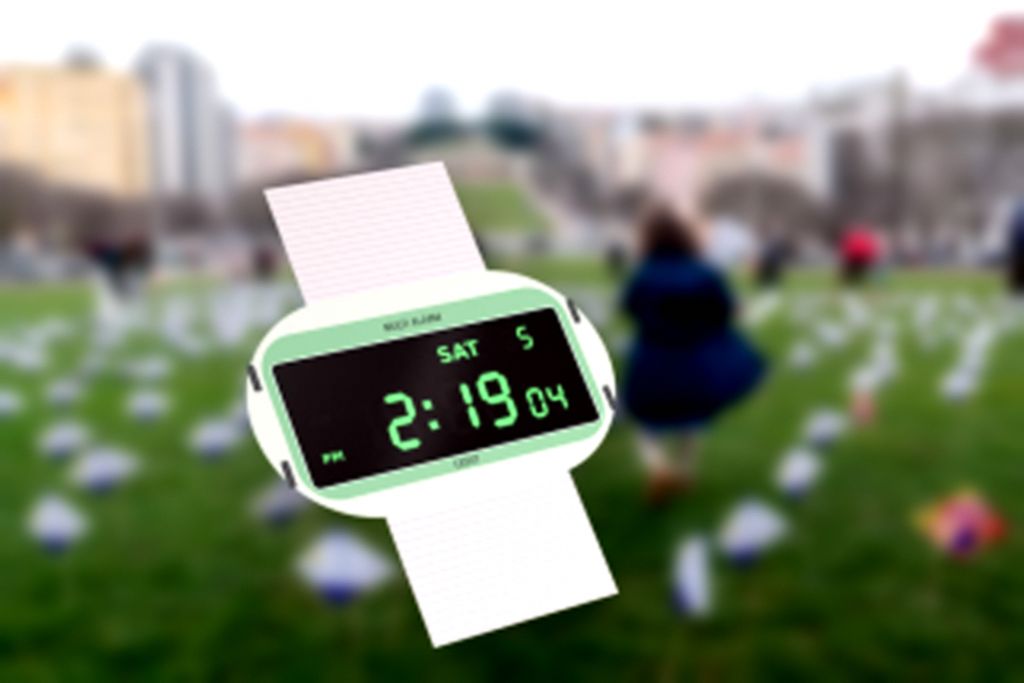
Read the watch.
2:19:04
